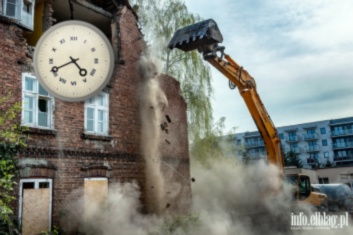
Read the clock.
4:41
